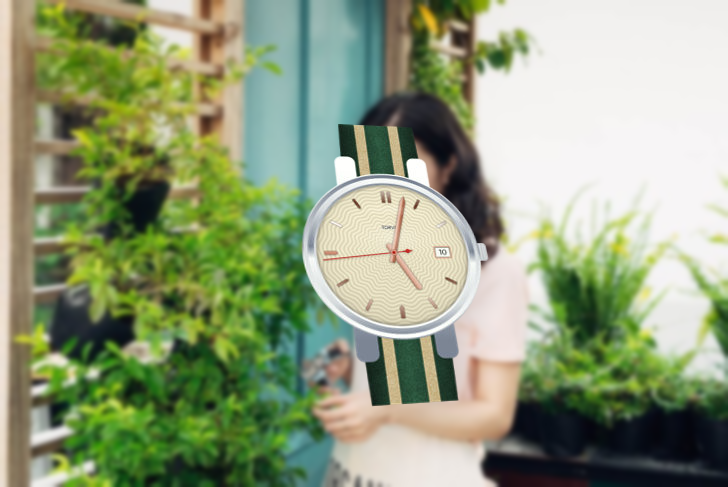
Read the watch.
5:02:44
